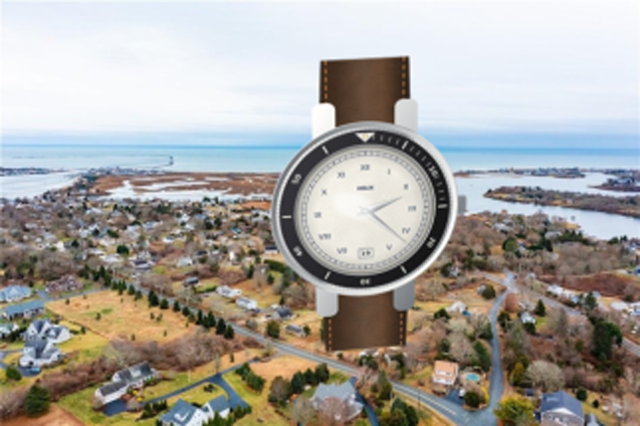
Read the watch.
2:22
